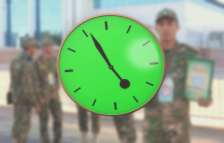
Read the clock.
4:56
